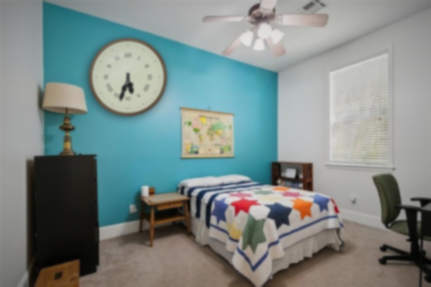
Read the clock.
5:33
